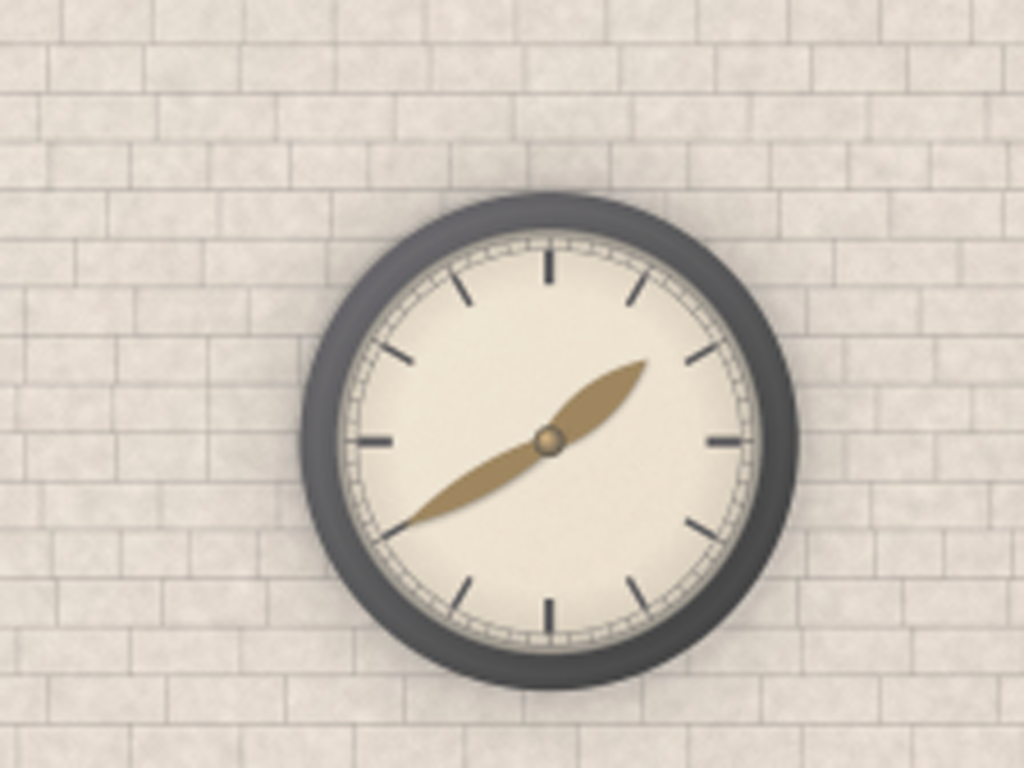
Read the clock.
1:40
